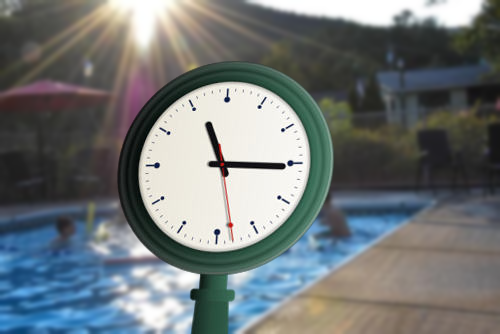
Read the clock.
11:15:28
